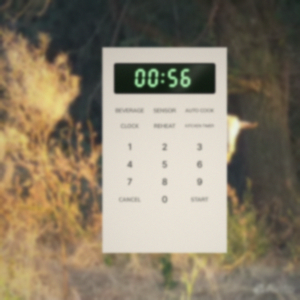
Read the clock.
0:56
